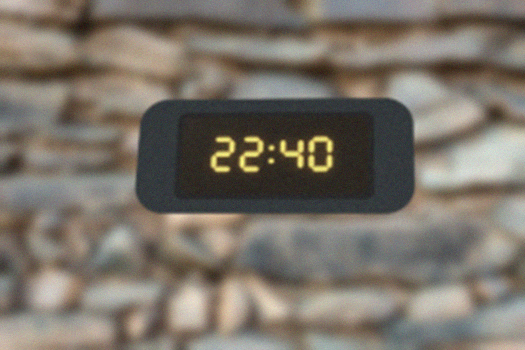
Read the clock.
22:40
